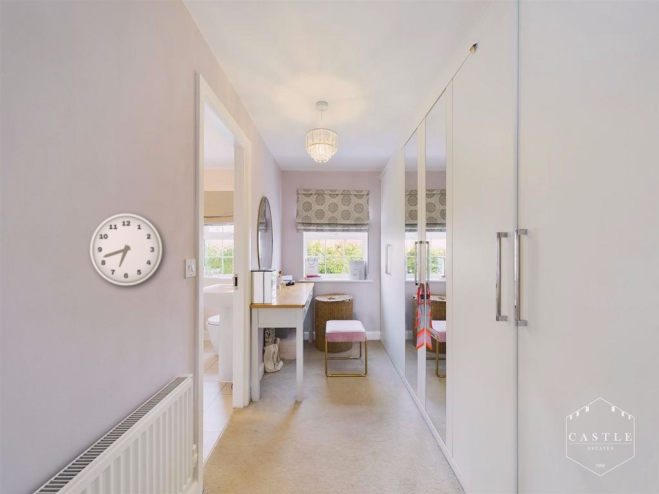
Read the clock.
6:42
